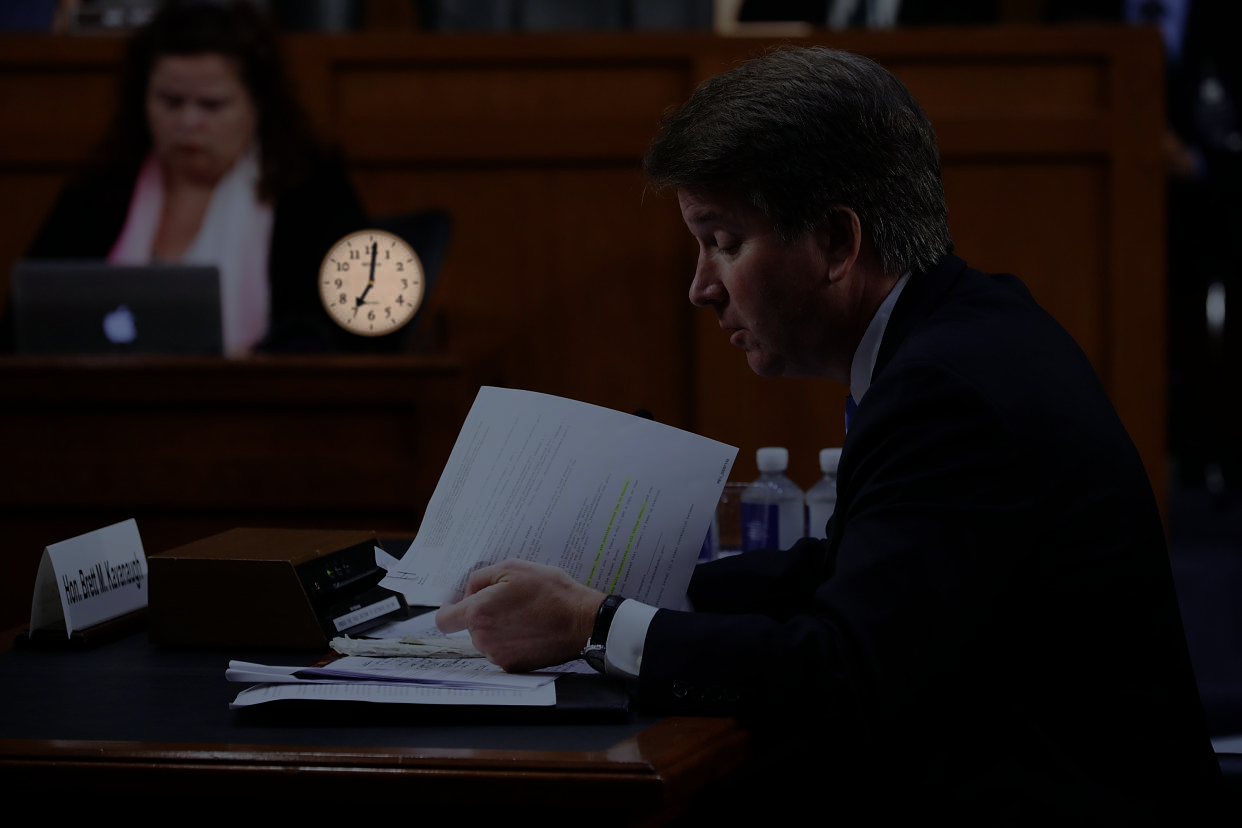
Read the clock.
7:01
